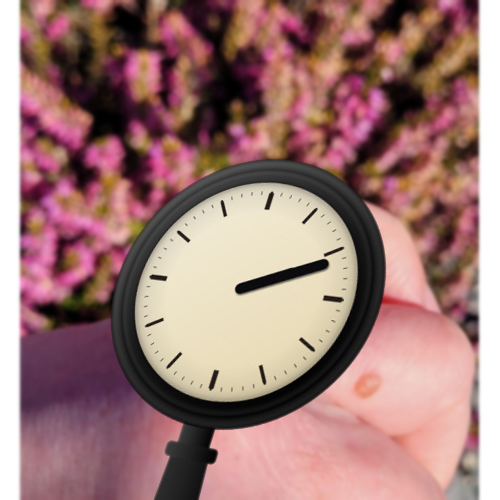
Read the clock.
2:11
